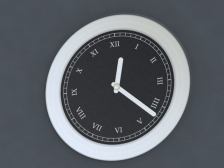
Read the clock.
12:22
